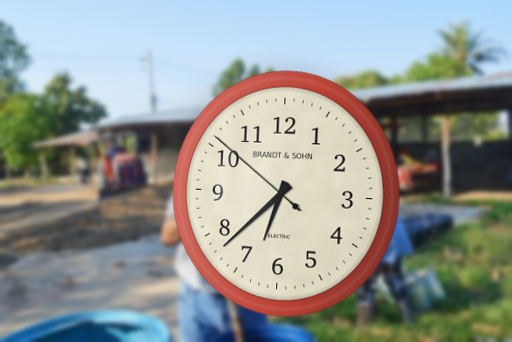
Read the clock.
6:37:51
